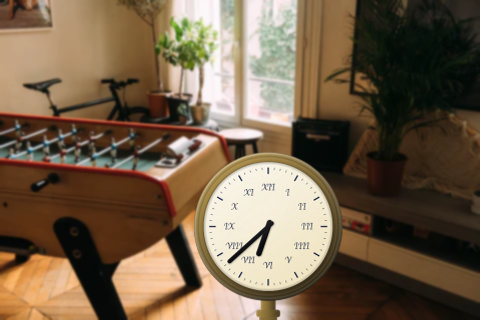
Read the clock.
6:38
